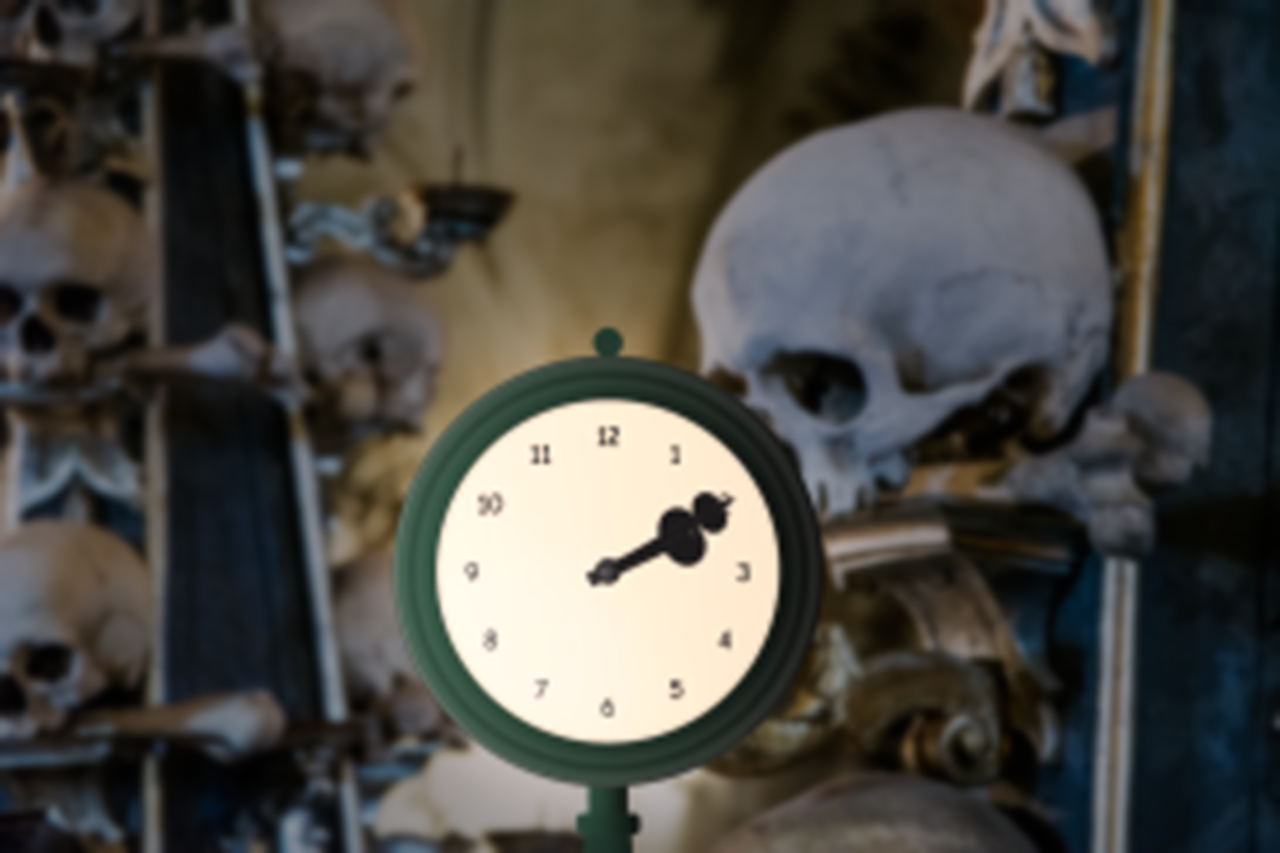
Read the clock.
2:10
